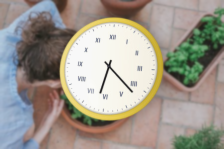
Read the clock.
6:22
